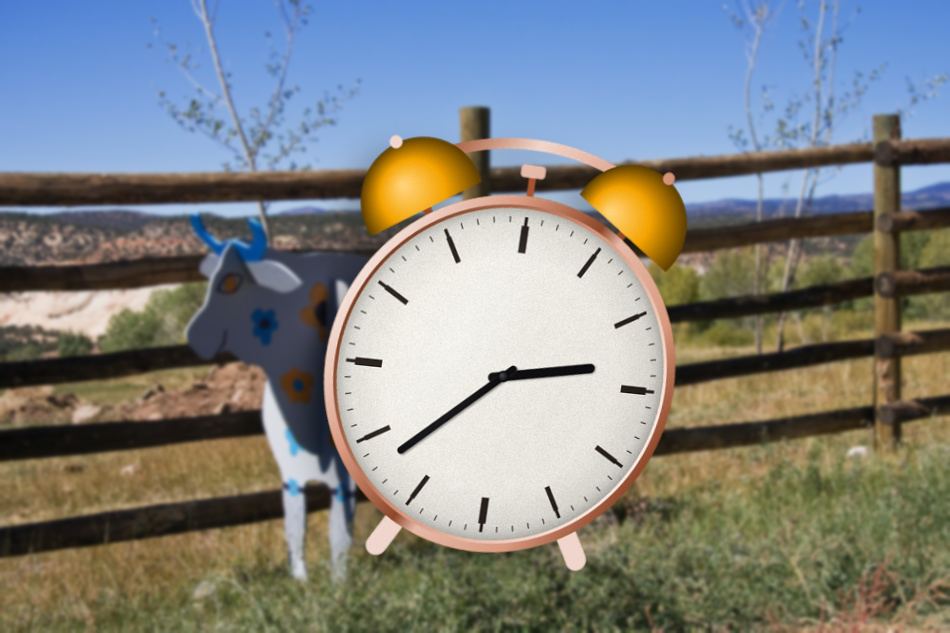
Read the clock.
2:38
